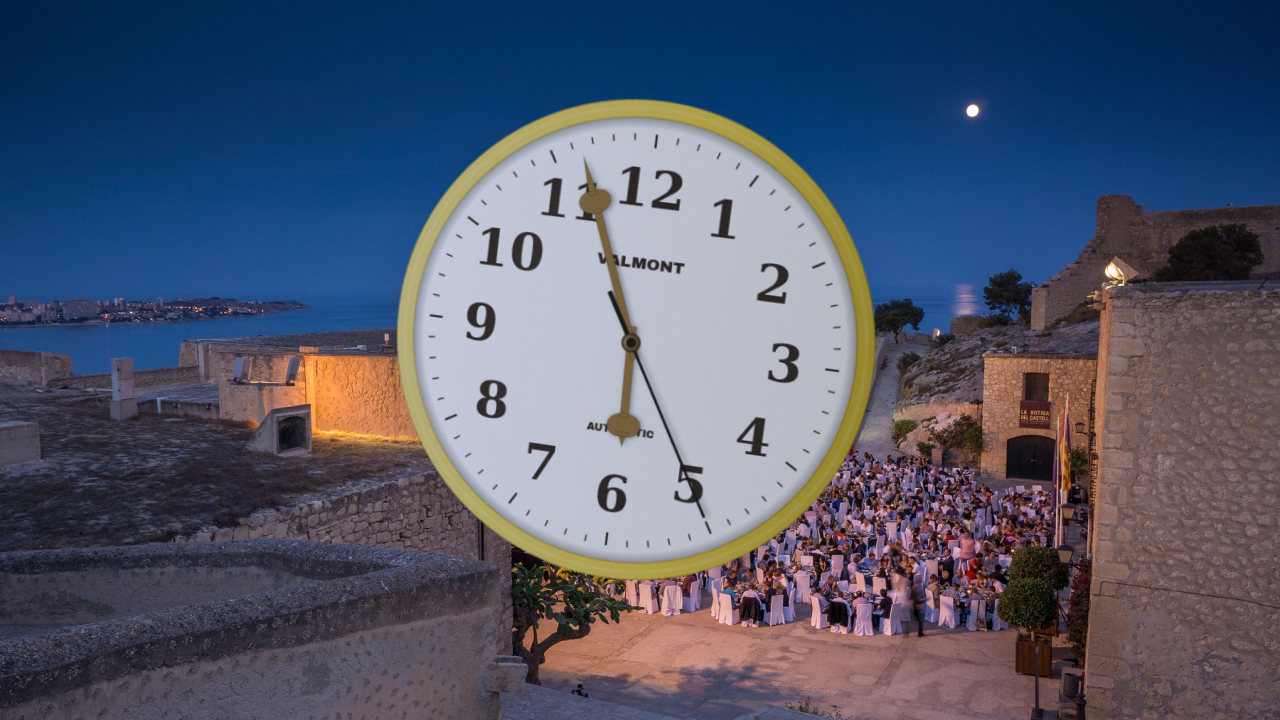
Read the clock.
5:56:25
